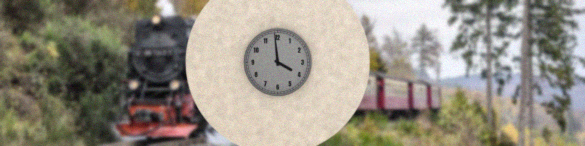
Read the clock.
3:59
